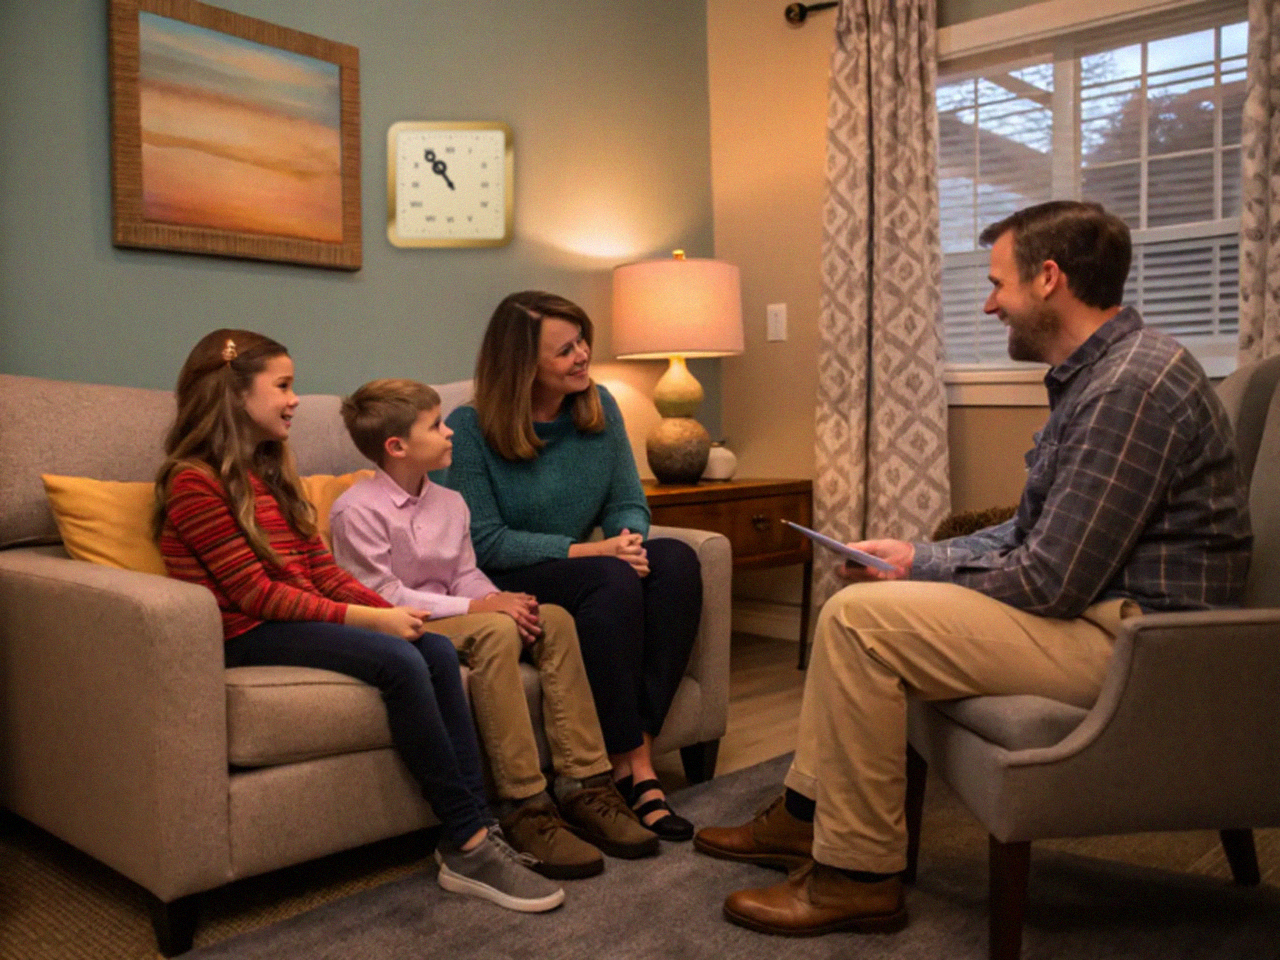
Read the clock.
10:54
